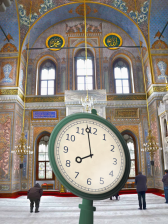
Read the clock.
7:58
